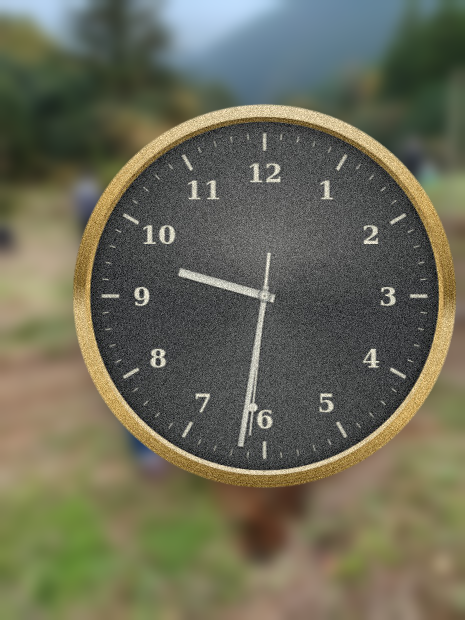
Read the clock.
9:31:31
